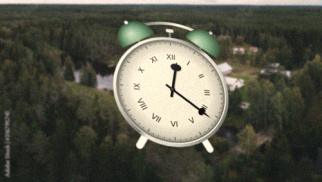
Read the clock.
12:21
